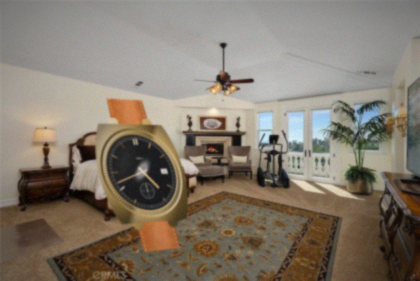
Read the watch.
4:42
